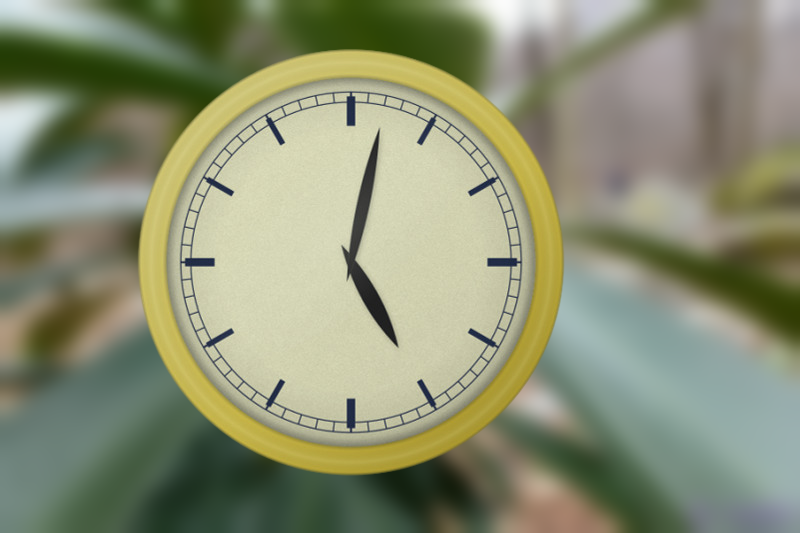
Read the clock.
5:02
